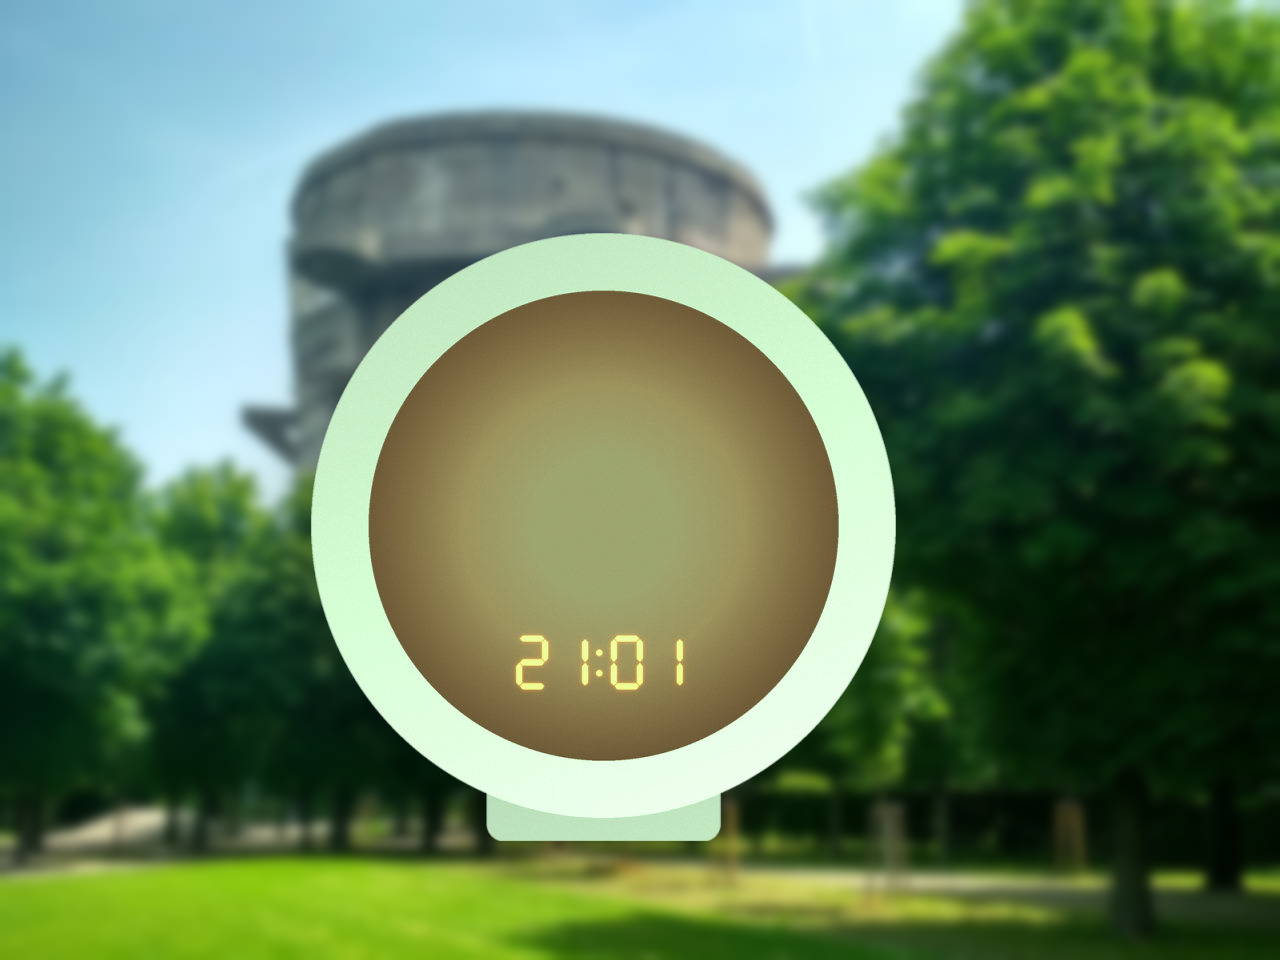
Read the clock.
21:01
